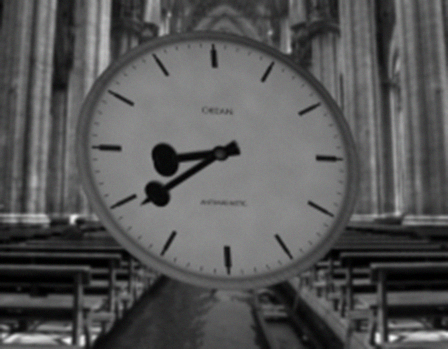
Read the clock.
8:39
